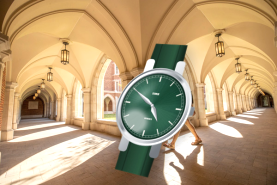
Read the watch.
4:50
